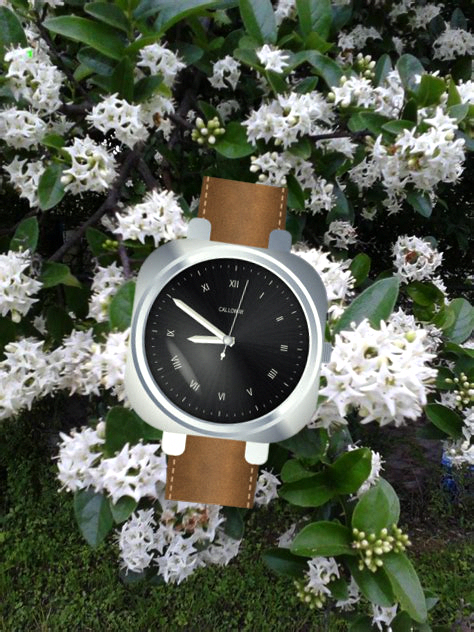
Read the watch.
8:50:02
